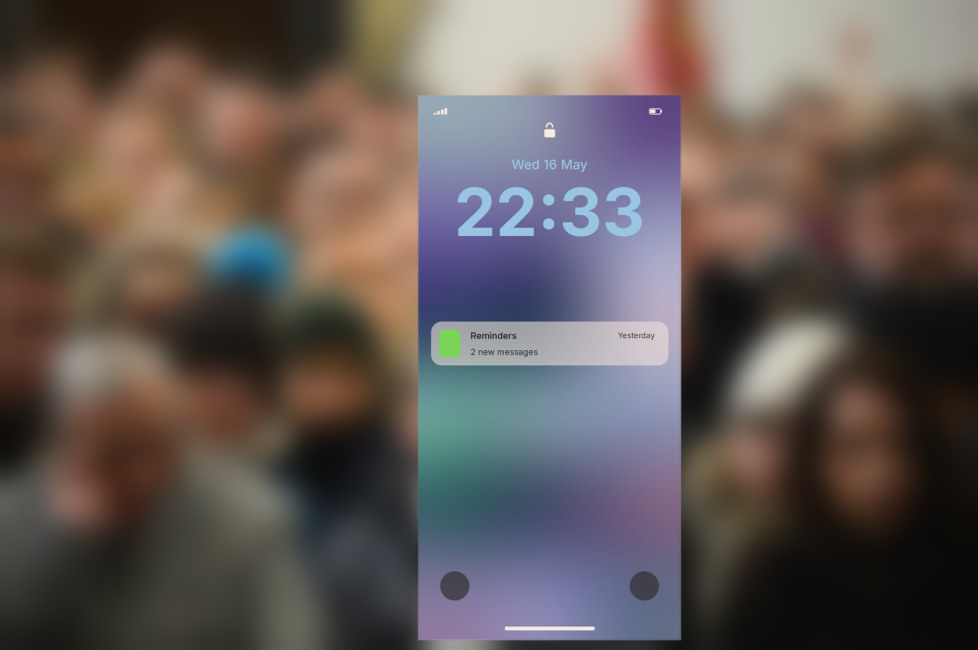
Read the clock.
22:33
